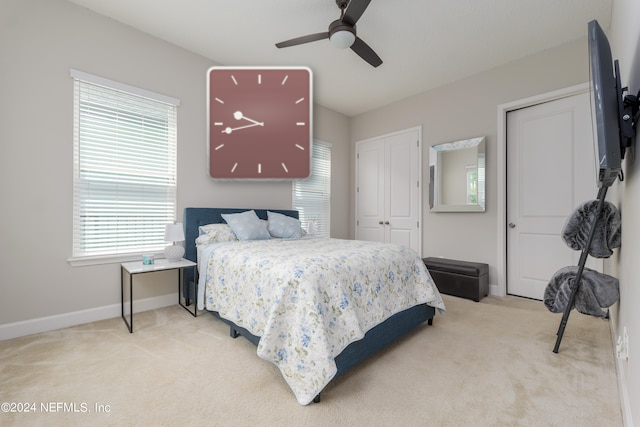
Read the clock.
9:43
